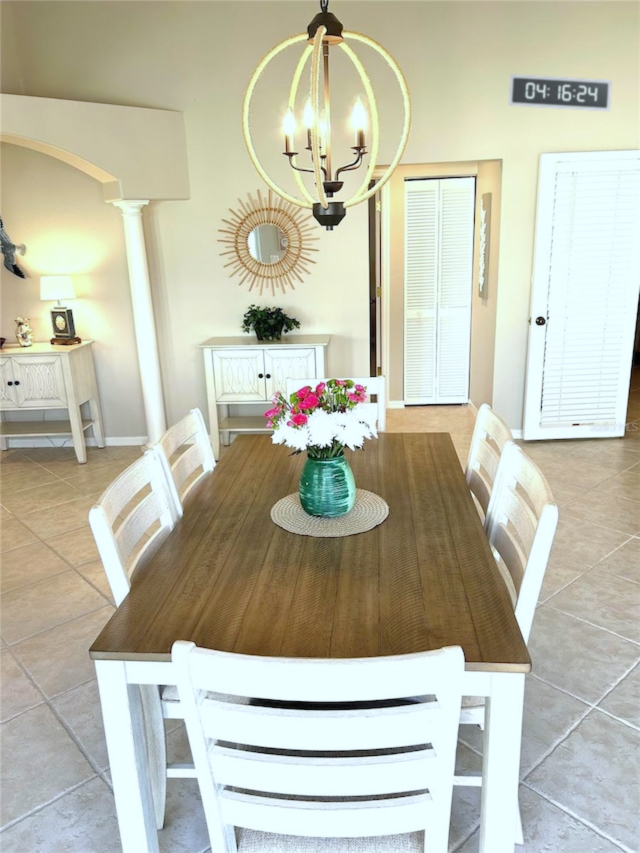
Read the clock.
4:16:24
